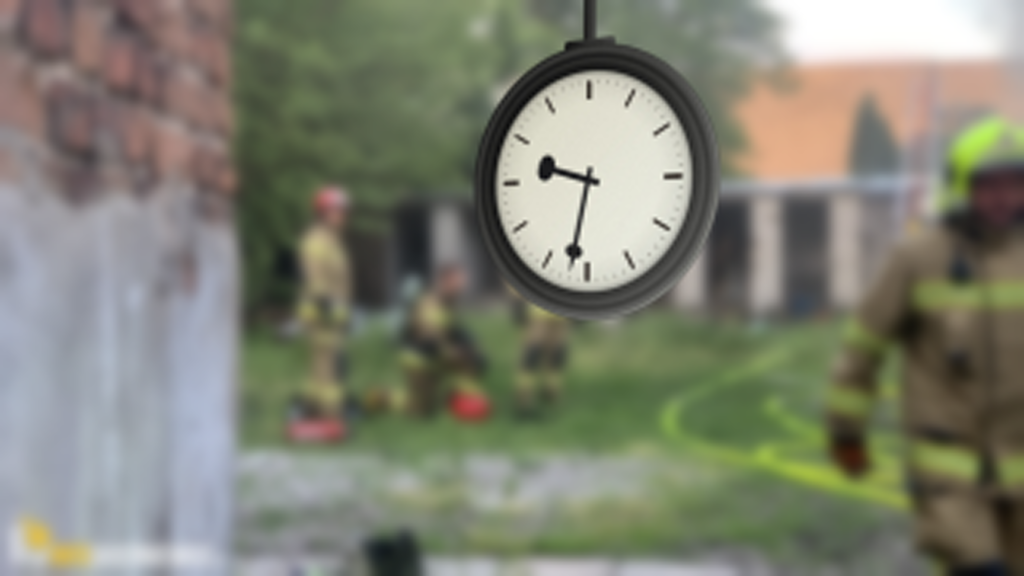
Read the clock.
9:32
